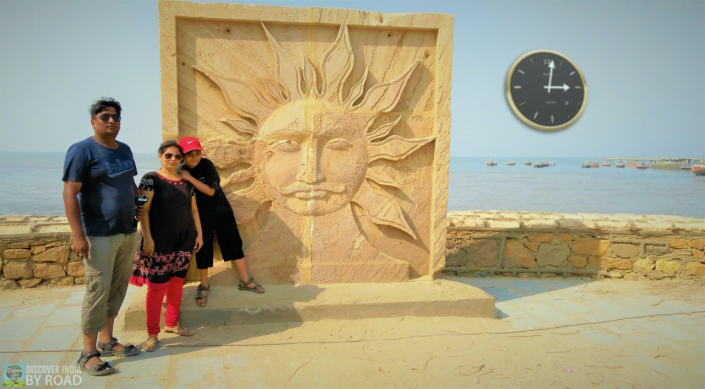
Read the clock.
3:02
